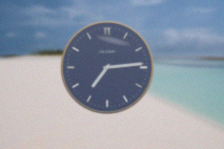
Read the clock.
7:14
